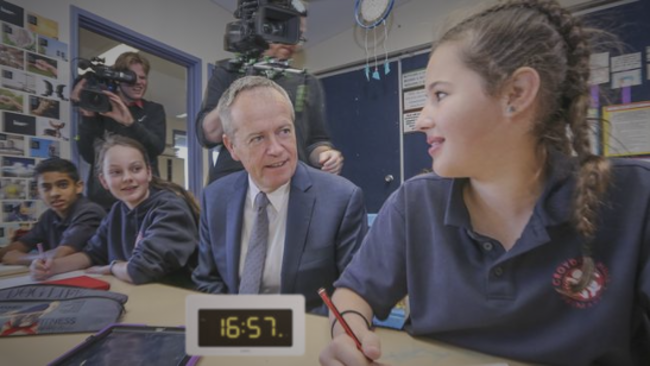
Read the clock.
16:57
